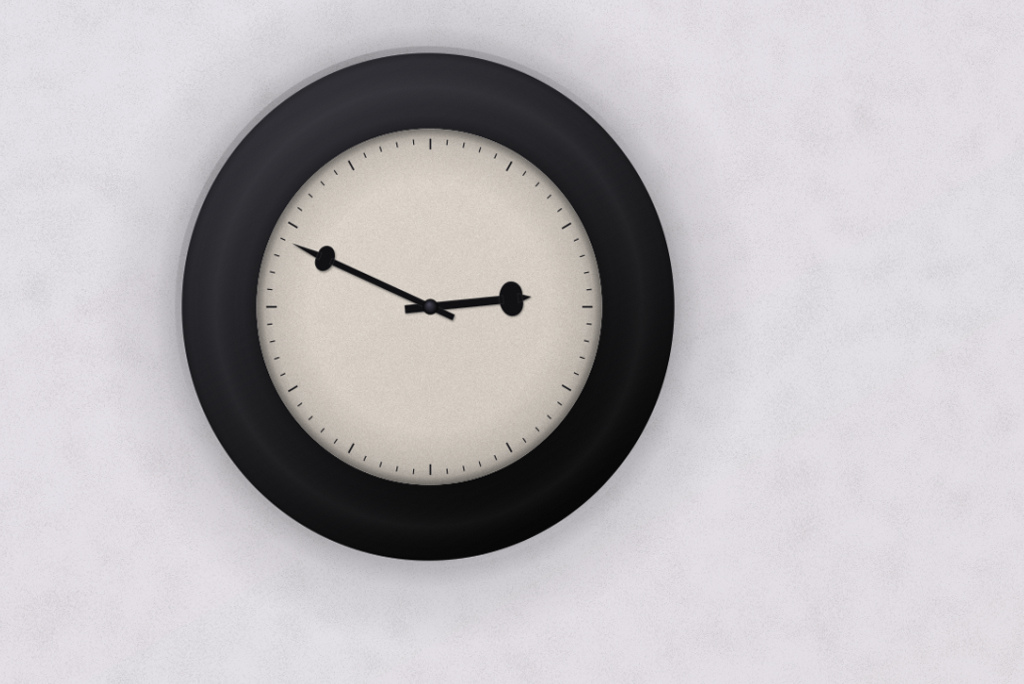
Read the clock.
2:49
